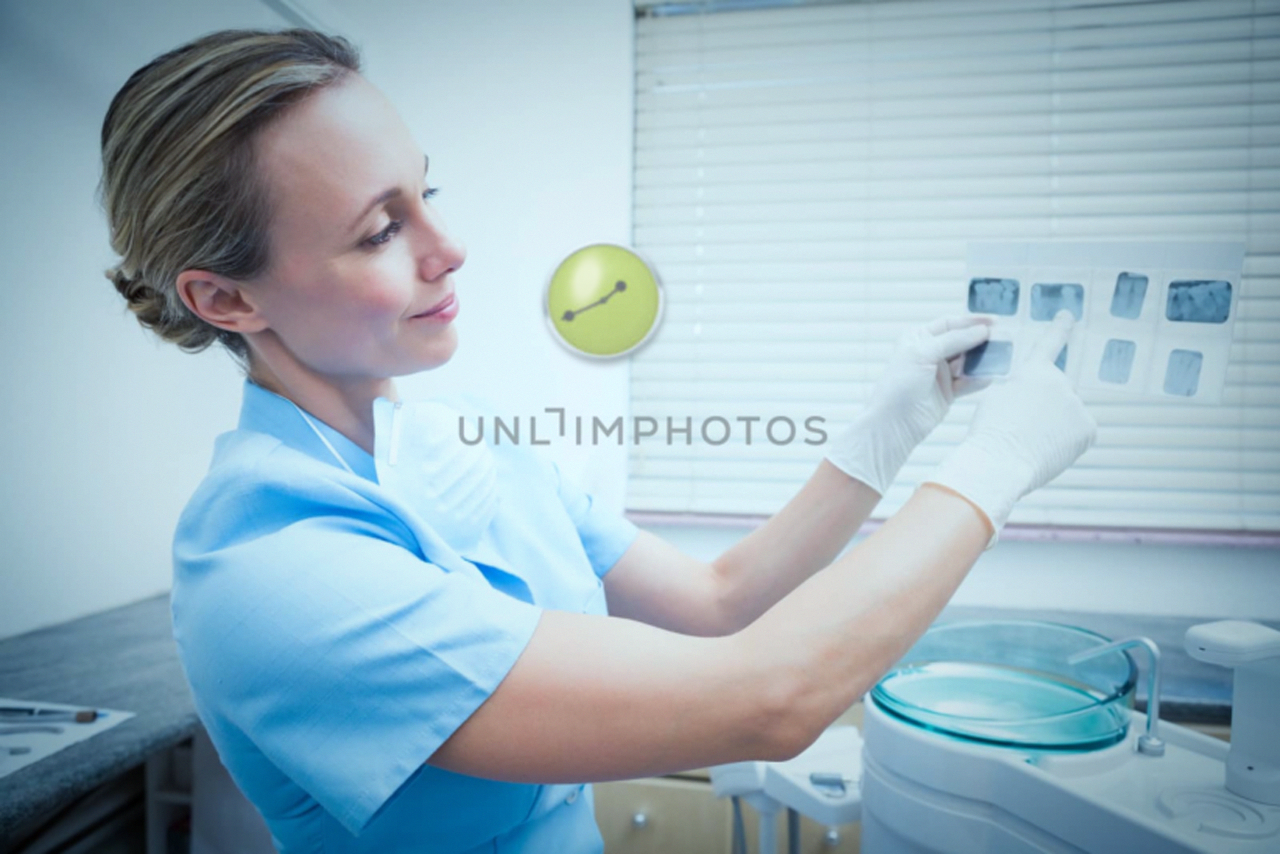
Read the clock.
1:41
